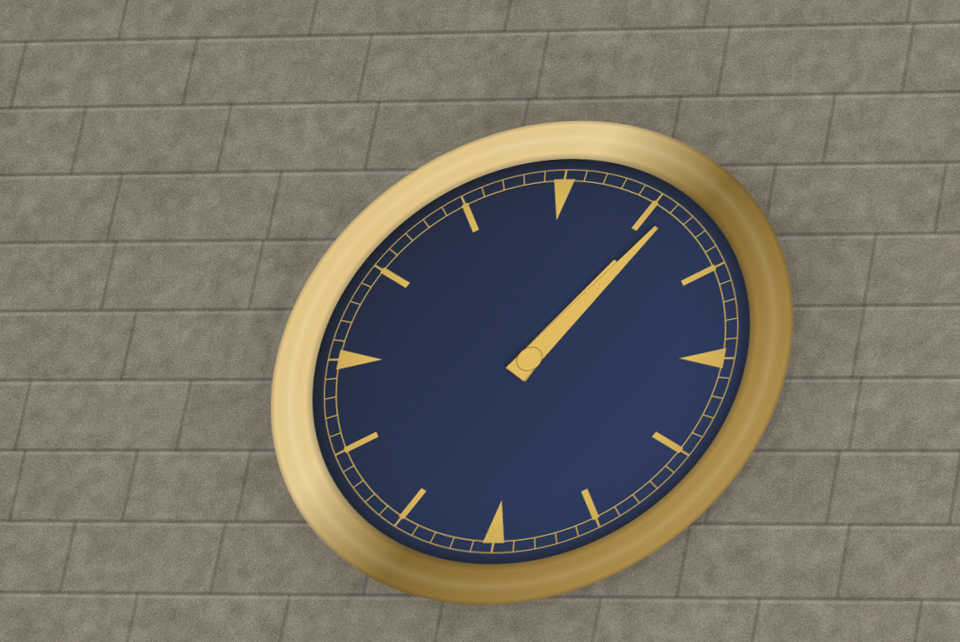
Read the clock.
1:06
